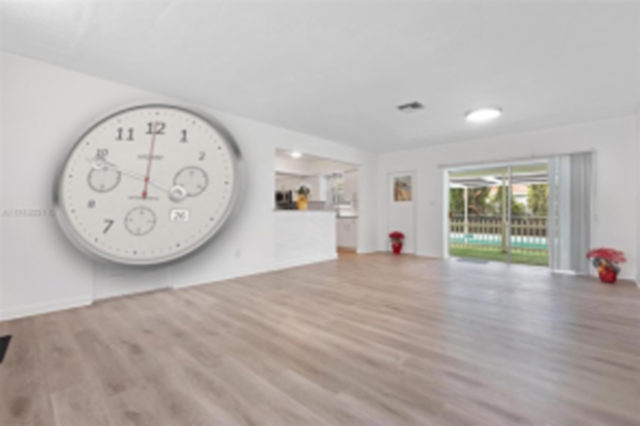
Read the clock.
3:48
